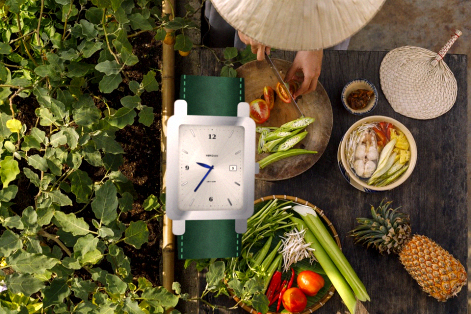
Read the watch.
9:36
